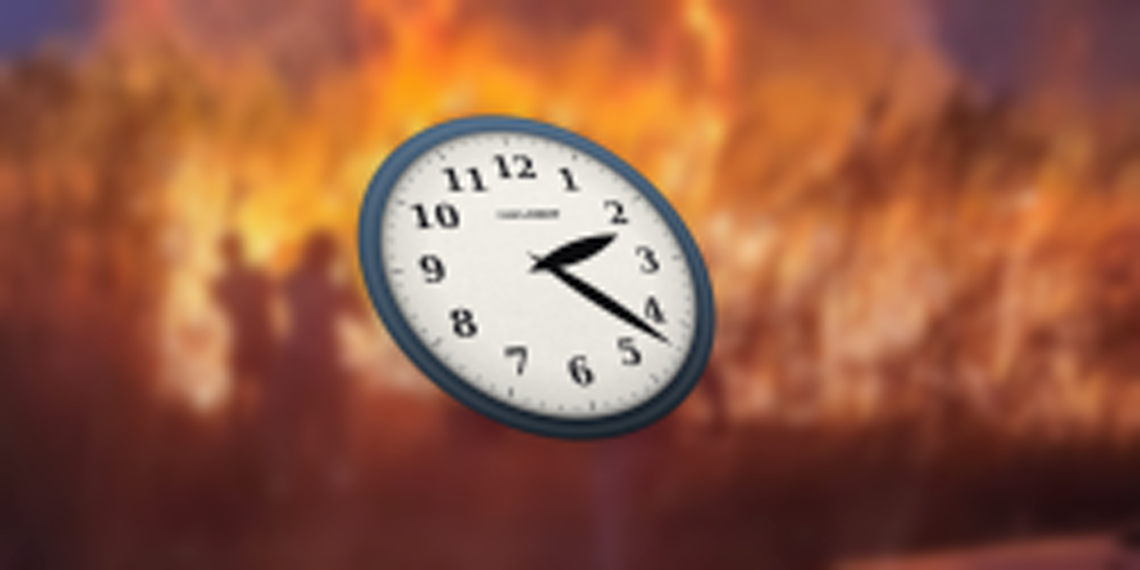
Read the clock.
2:22
